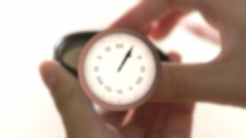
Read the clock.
1:05
